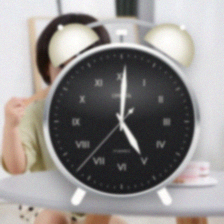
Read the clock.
5:00:37
